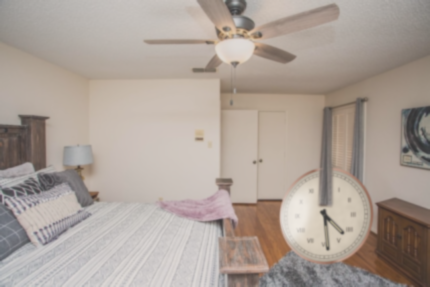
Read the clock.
4:29
